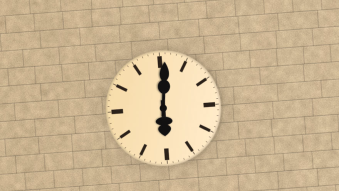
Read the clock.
6:01
